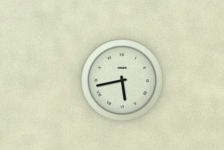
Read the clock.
5:43
